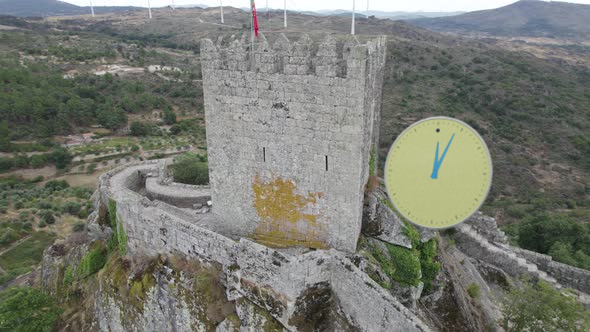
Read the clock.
12:04
